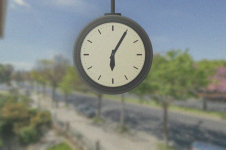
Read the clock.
6:05
